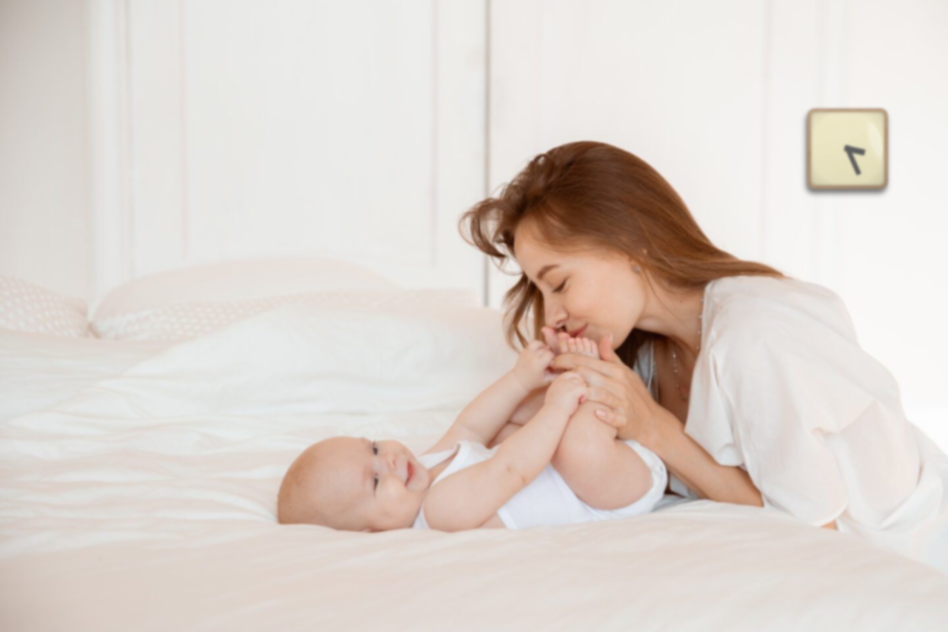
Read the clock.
3:26
